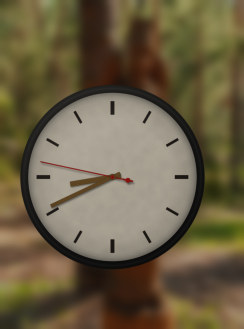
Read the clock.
8:40:47
